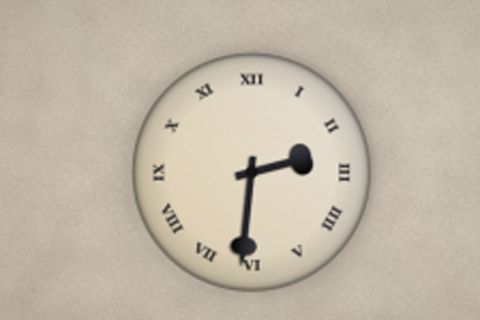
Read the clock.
2:31
